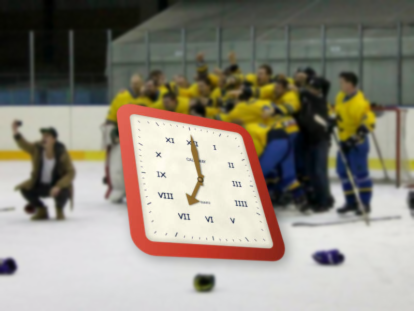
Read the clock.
7:00
